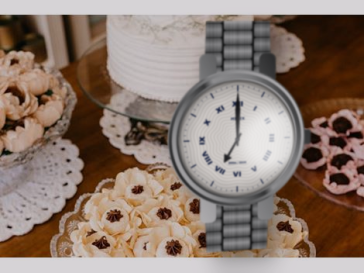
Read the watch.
7:00
